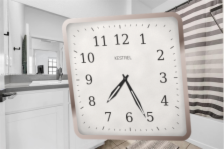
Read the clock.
7:26
